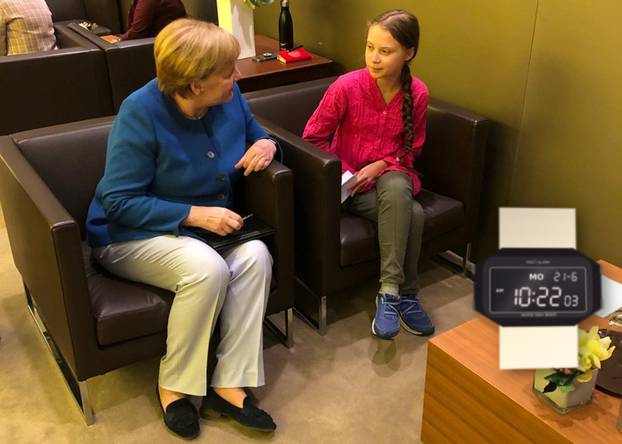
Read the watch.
10:22:03
